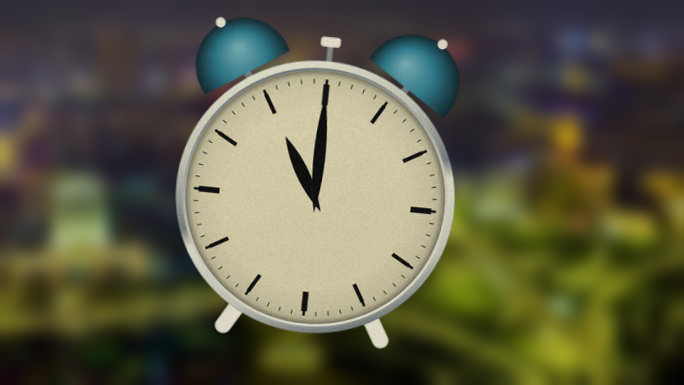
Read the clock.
11:00
